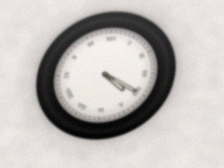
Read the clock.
4:20
